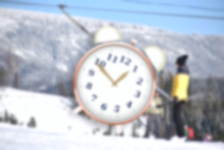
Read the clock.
12:49
